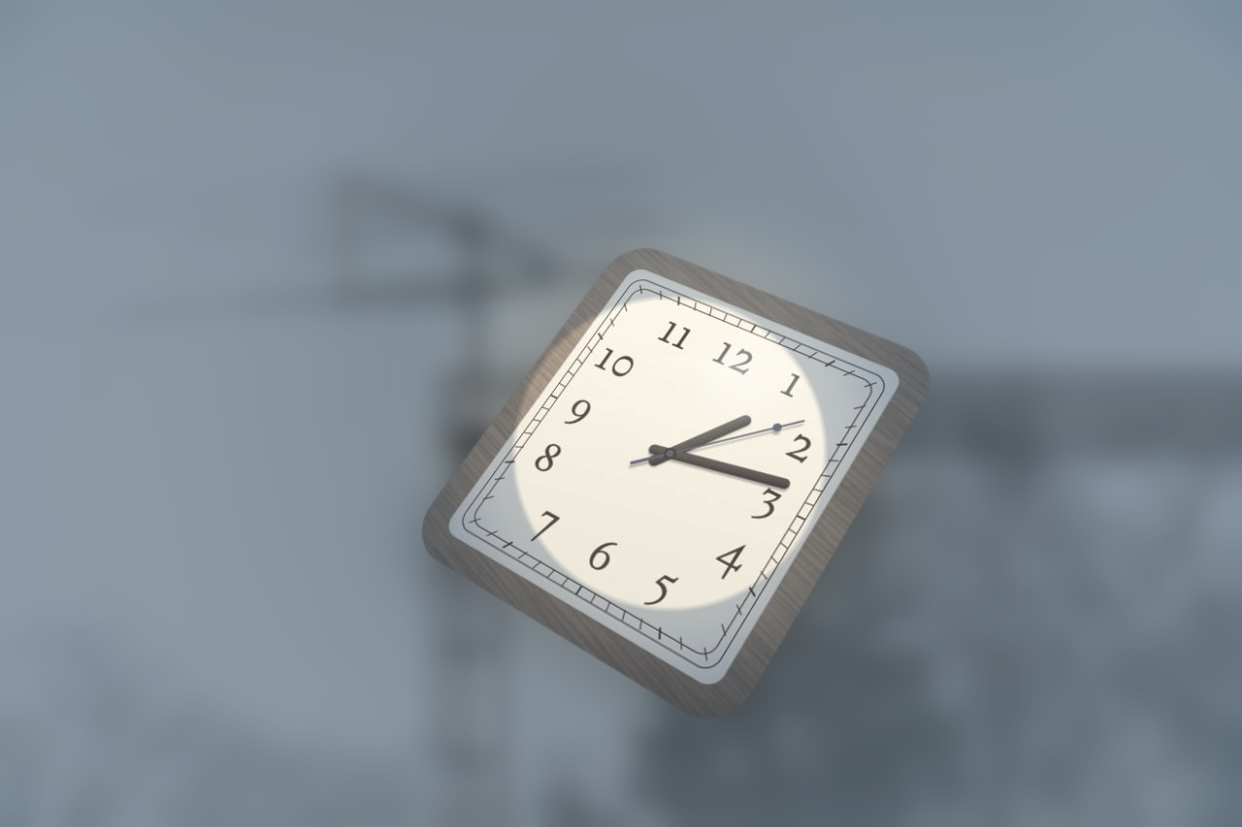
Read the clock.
1:13:08
